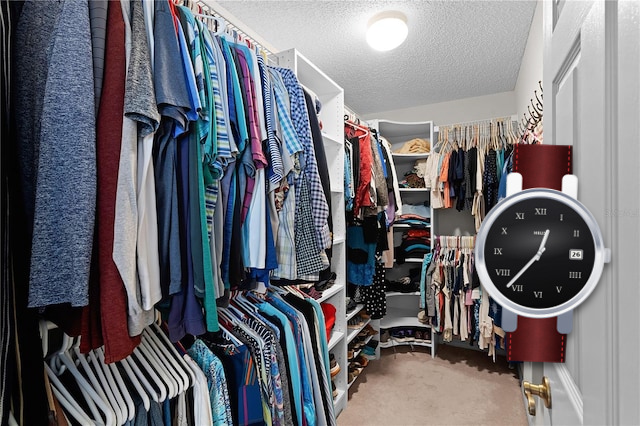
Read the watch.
12:37
